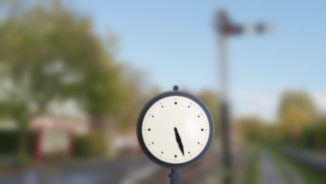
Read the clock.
5:27
